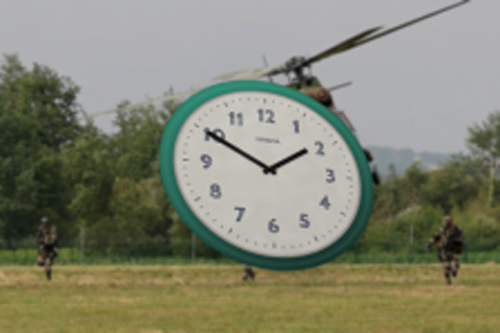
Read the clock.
1:50
